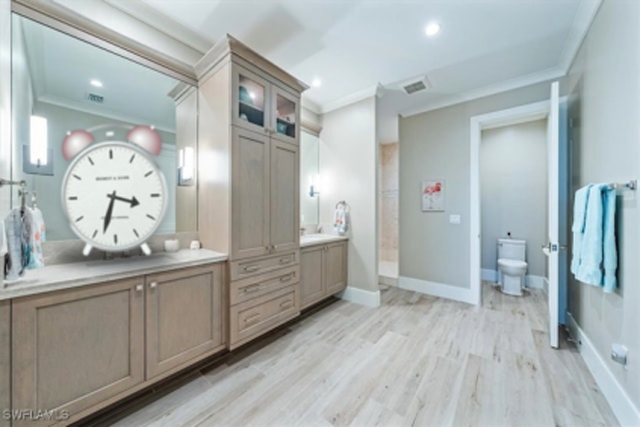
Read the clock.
3:33
